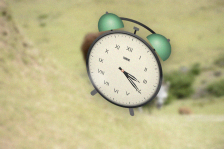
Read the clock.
3:20
